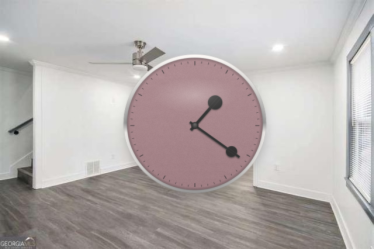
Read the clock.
1:21
